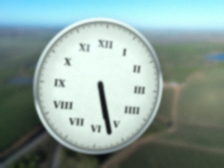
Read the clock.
5:27
